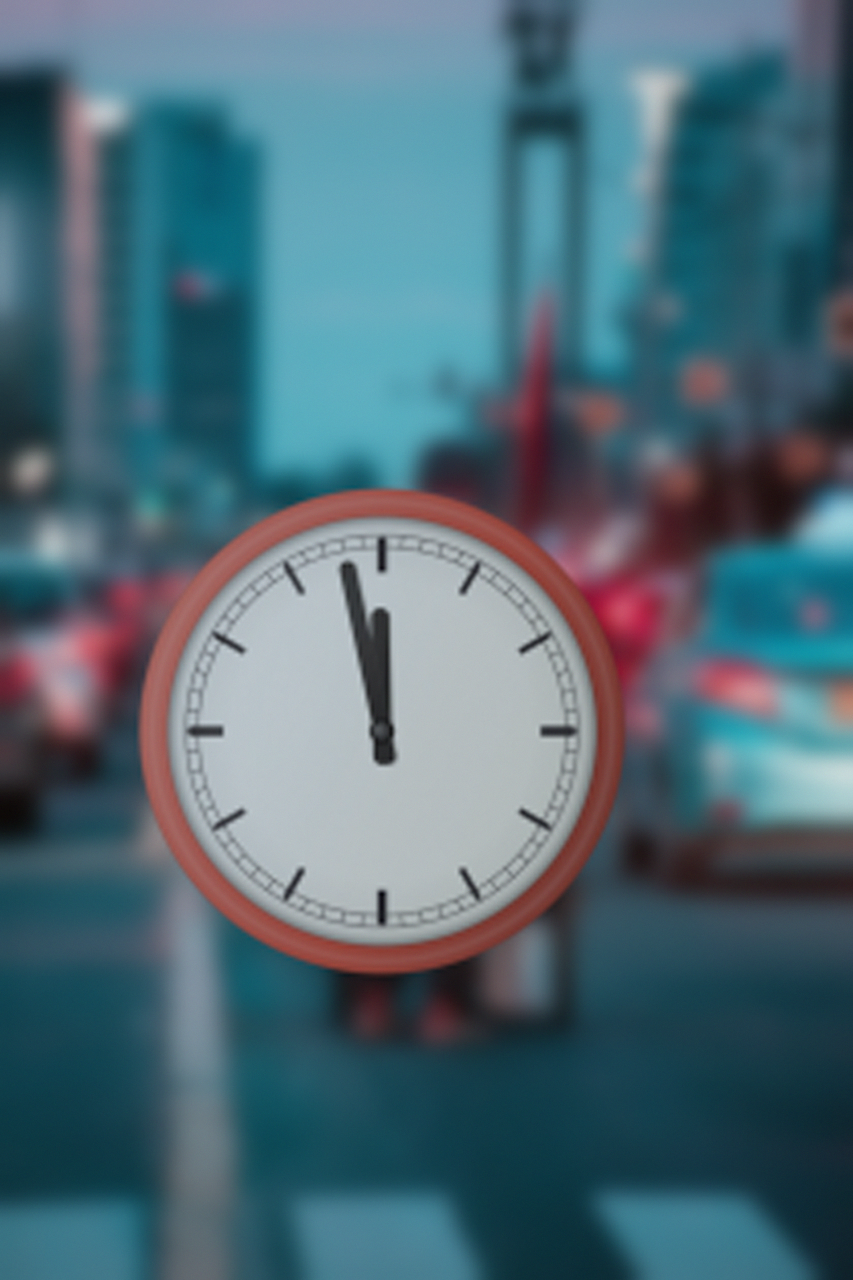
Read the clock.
11:58
